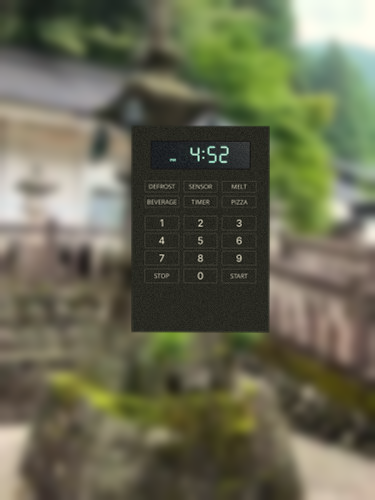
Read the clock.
4:52
